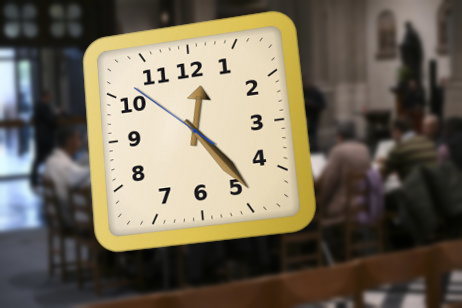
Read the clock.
12:23:52
